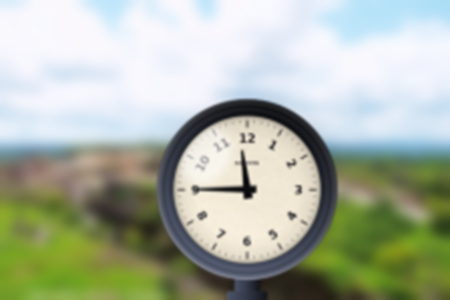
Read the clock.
11:45
